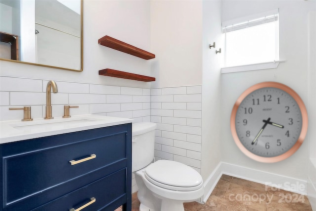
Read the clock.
3:36
